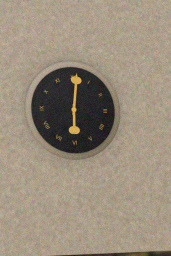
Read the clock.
6:01
